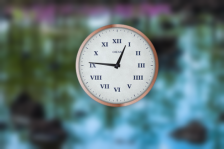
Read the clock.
12:46
